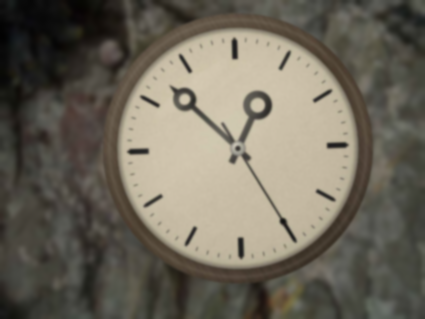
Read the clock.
12:52:25
